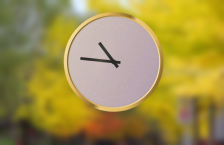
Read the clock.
10:46
